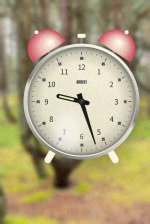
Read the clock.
9:27
